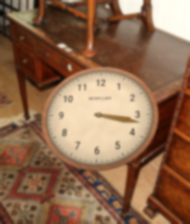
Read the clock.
3:17
